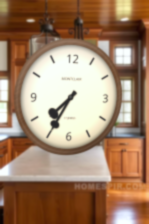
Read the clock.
7:35
